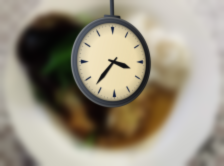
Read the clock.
3:37
